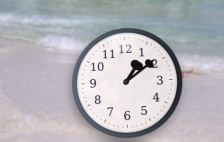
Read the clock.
1:09
